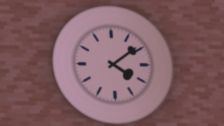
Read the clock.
4:09
